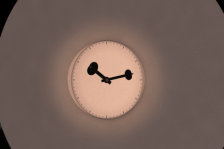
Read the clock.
10:13
